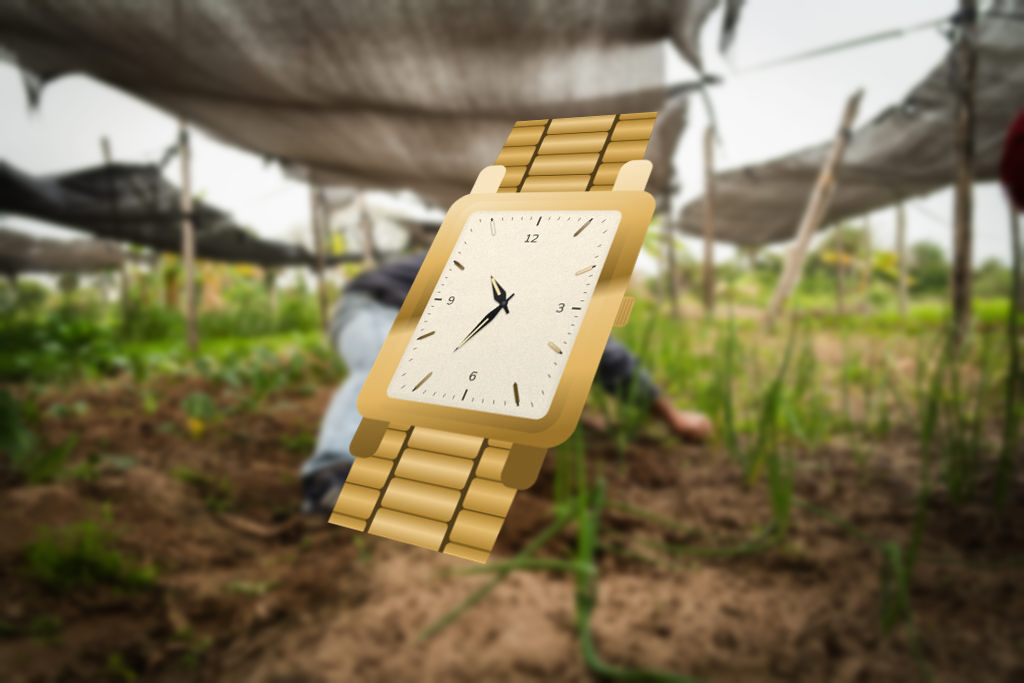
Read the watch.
10:35
